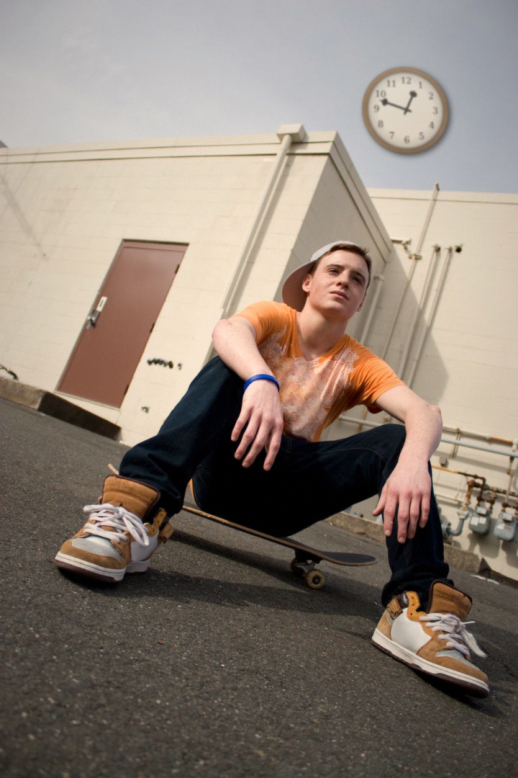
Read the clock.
12:48
